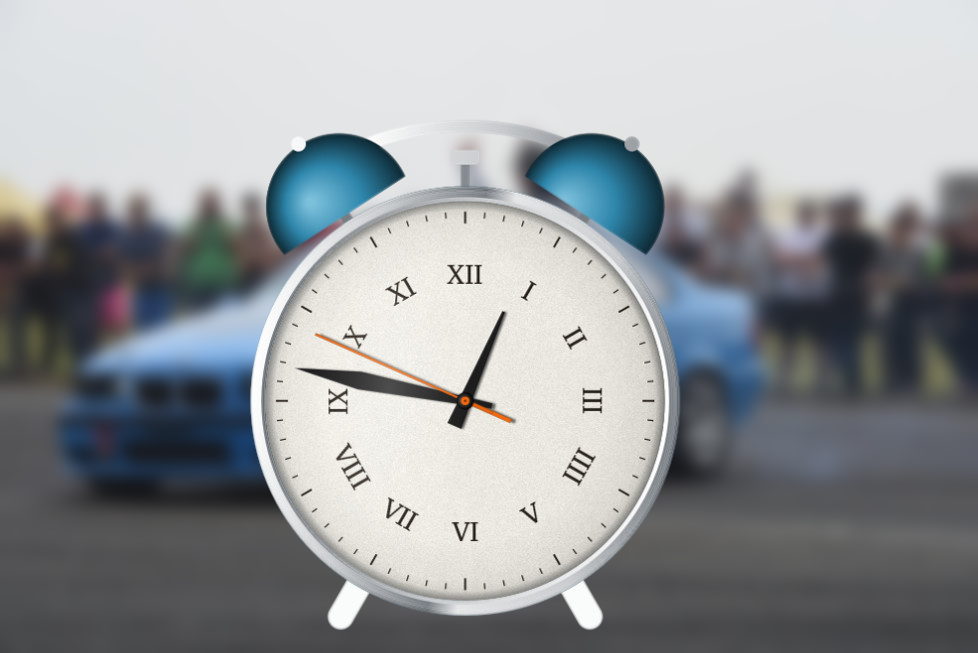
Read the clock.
12:46:49
